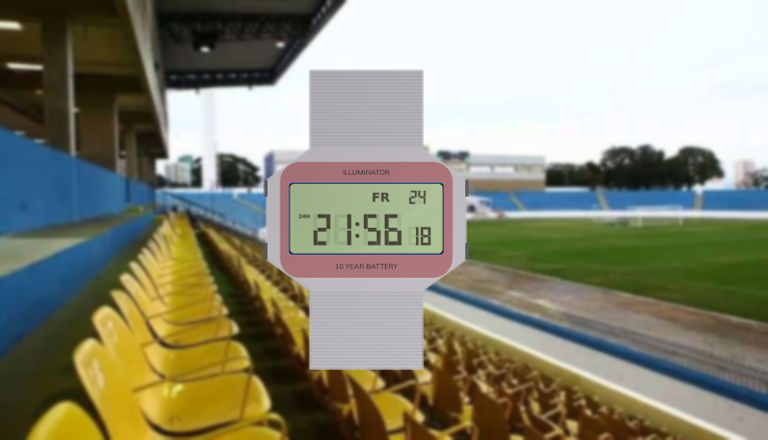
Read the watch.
21:56:18
